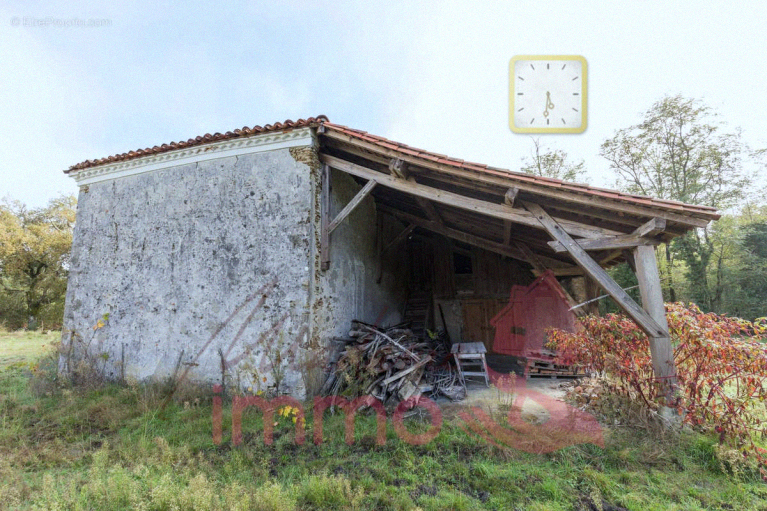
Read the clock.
5:31
